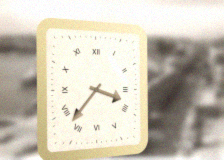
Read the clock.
3:37
